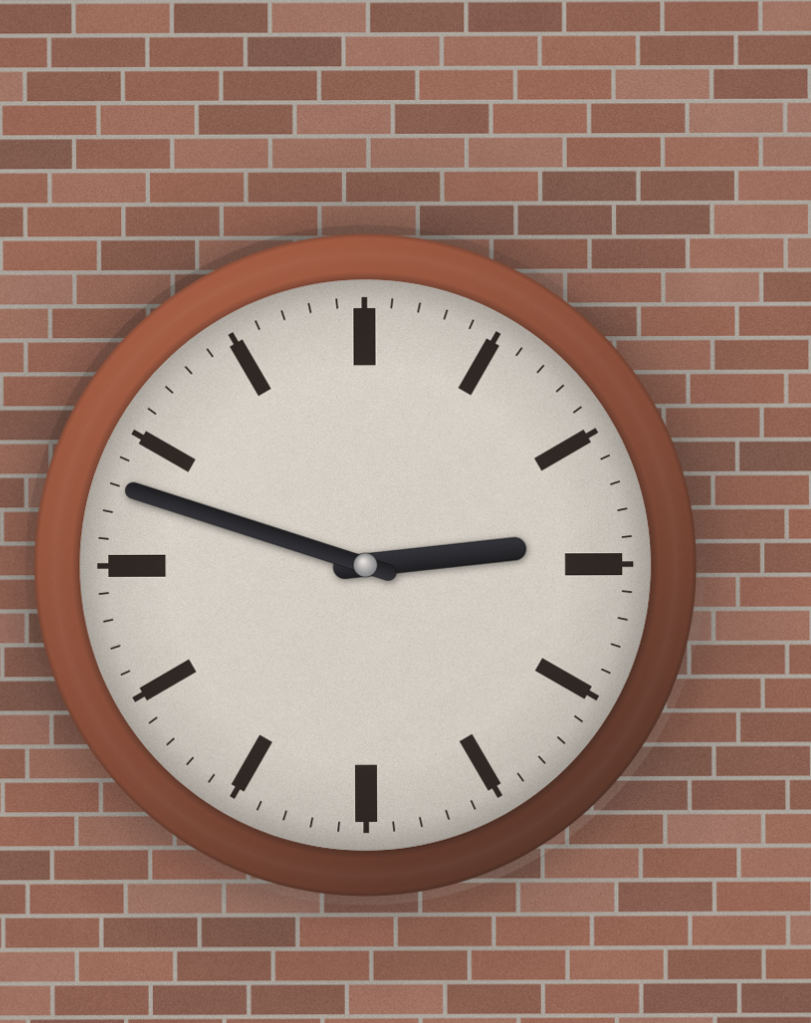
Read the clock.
2:48
